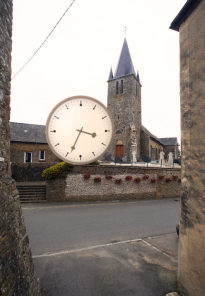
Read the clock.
3:34
